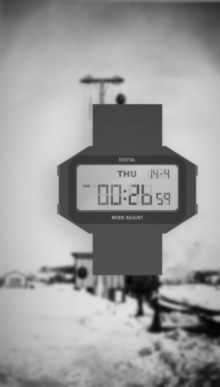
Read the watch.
0:26:59
